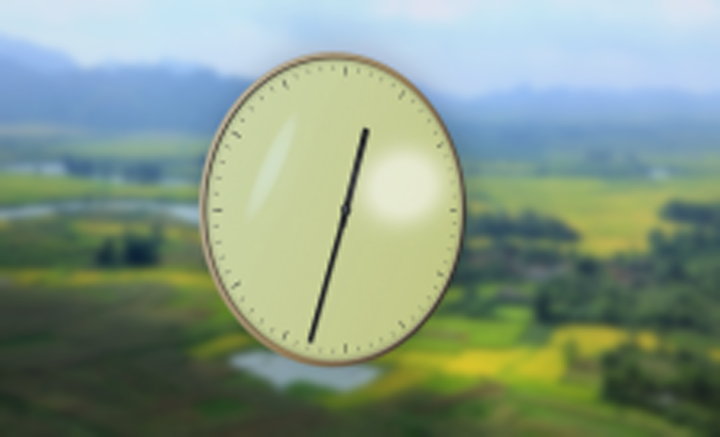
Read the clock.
12:33
